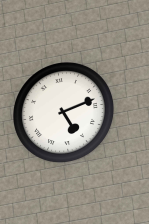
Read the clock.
5:13
